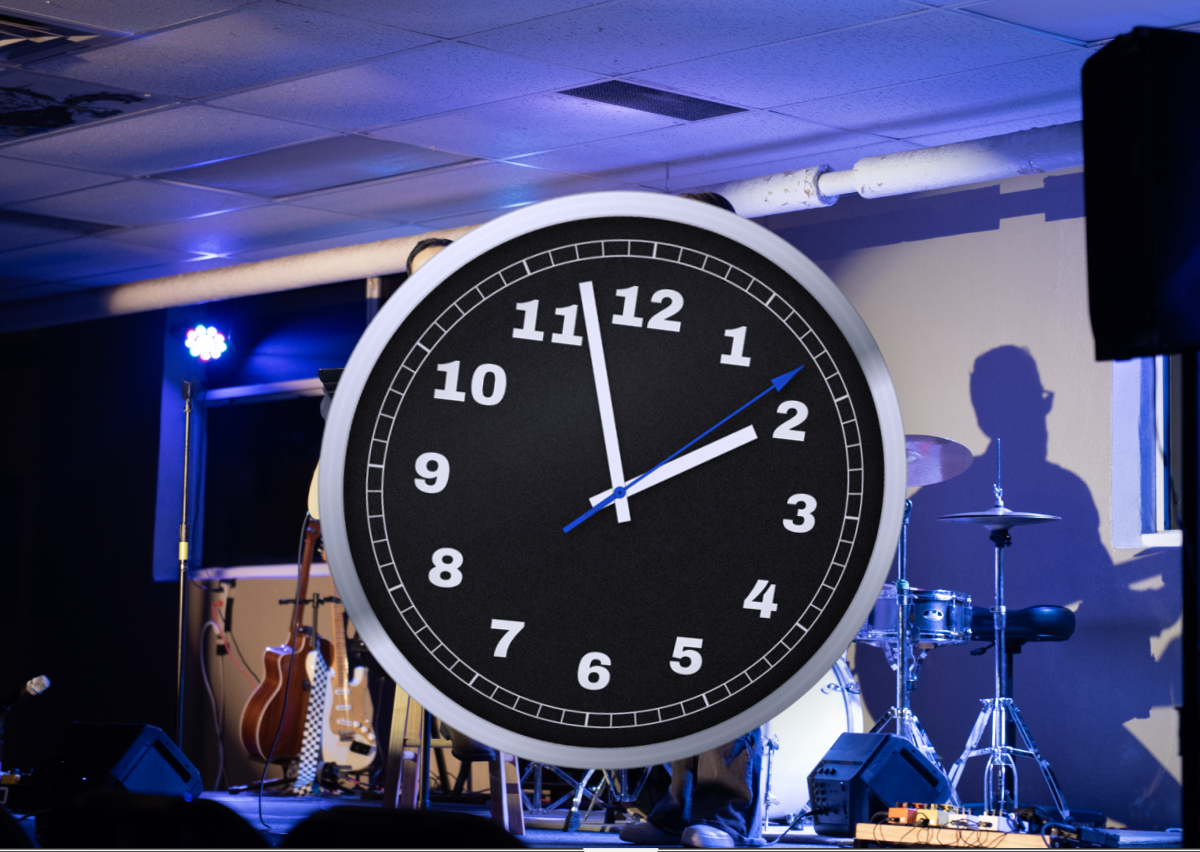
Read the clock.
1:57:08
